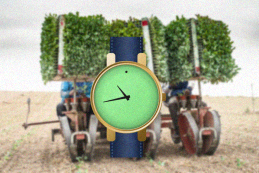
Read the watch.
10:43
